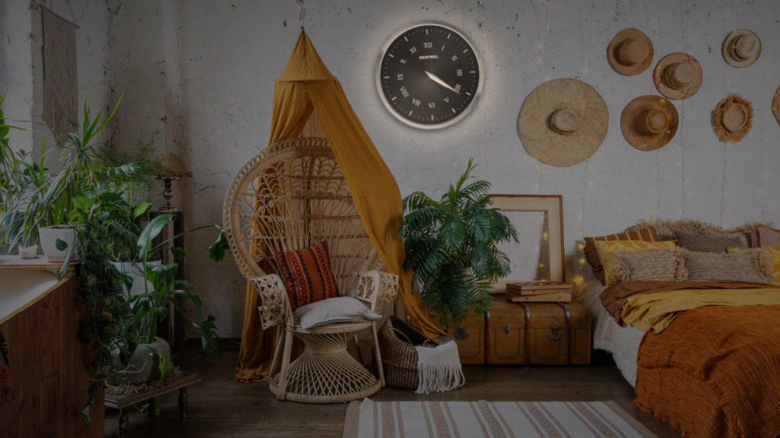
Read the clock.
4:21
